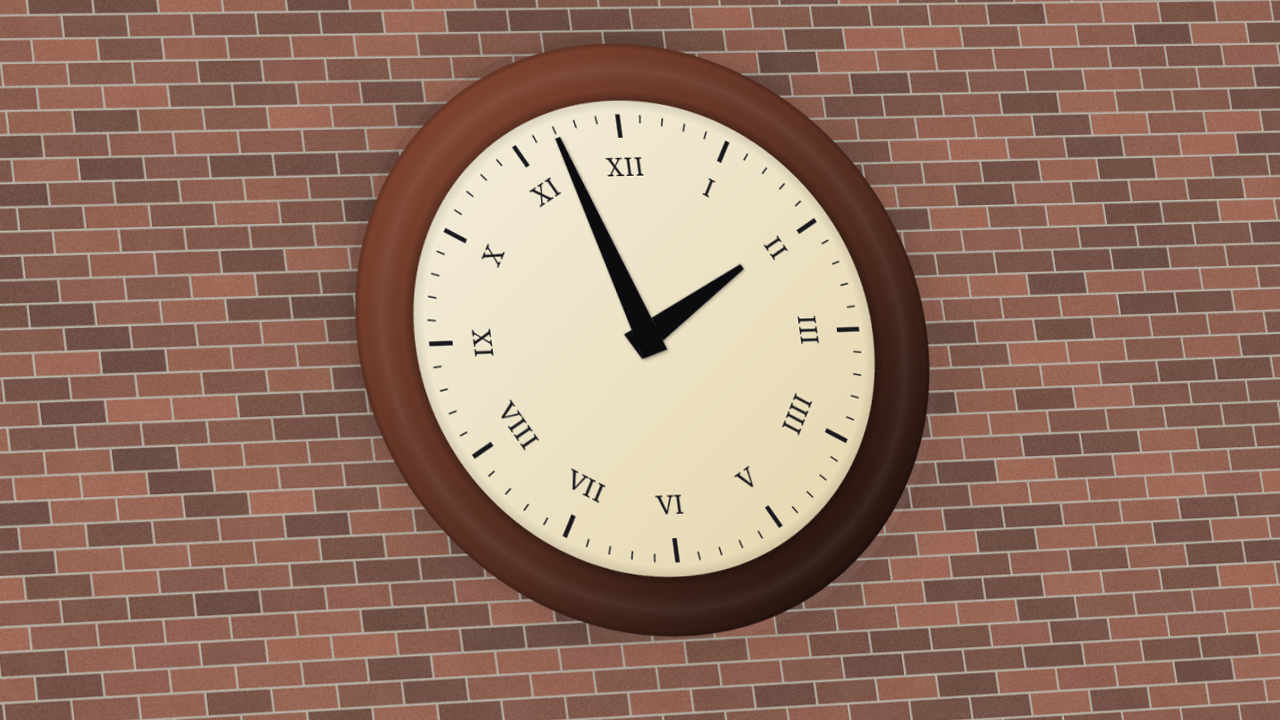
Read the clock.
1:57
